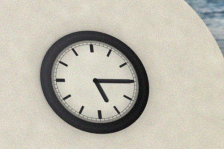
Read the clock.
5:15
